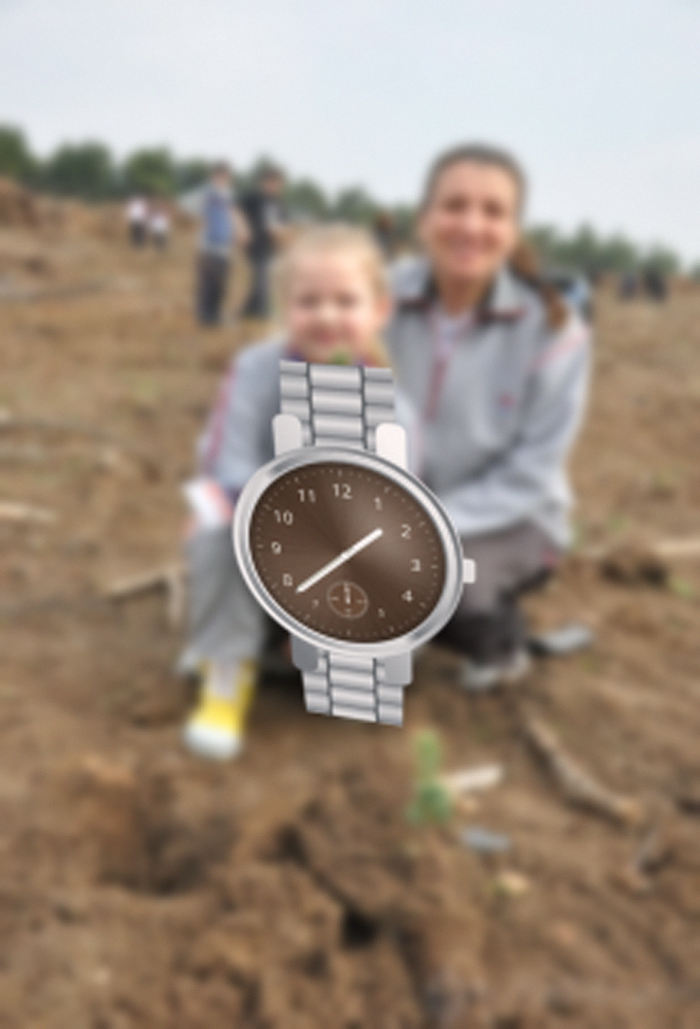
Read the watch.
1:38
